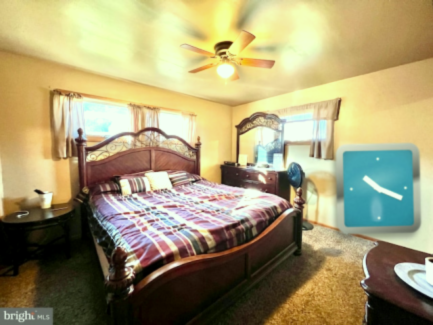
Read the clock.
10:19
